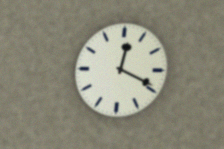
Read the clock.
12:19
